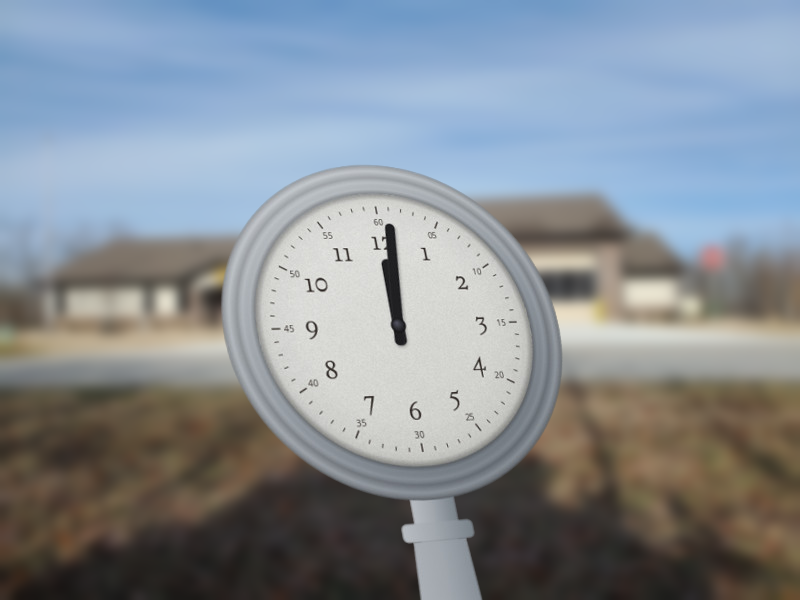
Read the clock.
12:01
